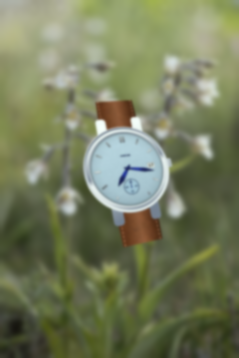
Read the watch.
7:17
